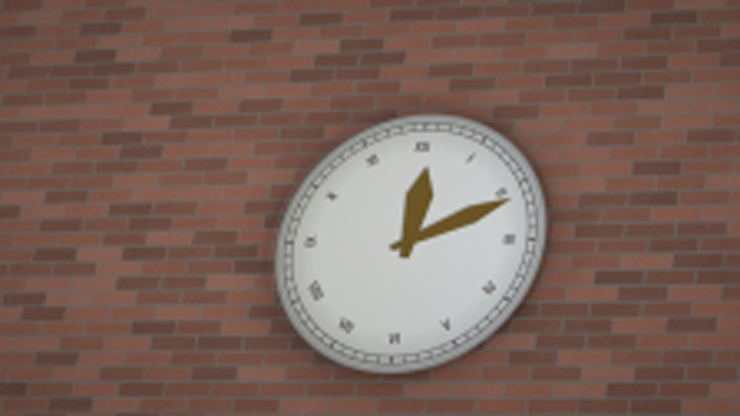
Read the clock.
12:11
